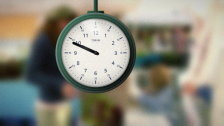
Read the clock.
9:49
